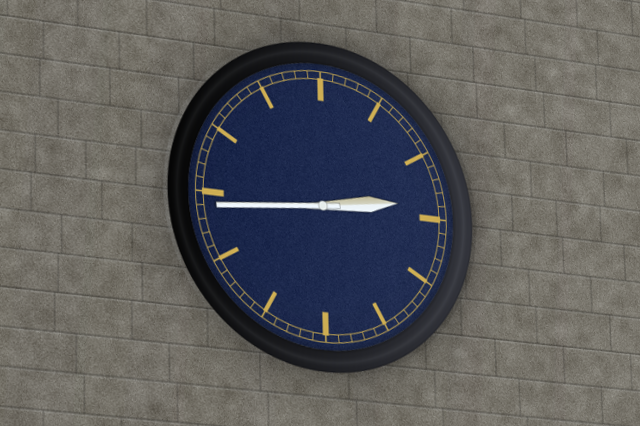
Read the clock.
2:44
